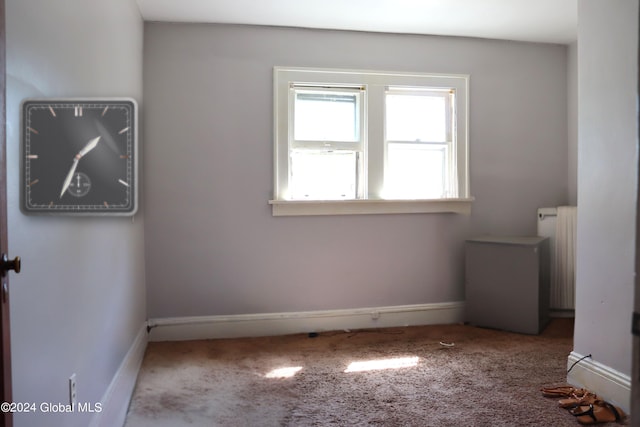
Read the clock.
1:34
